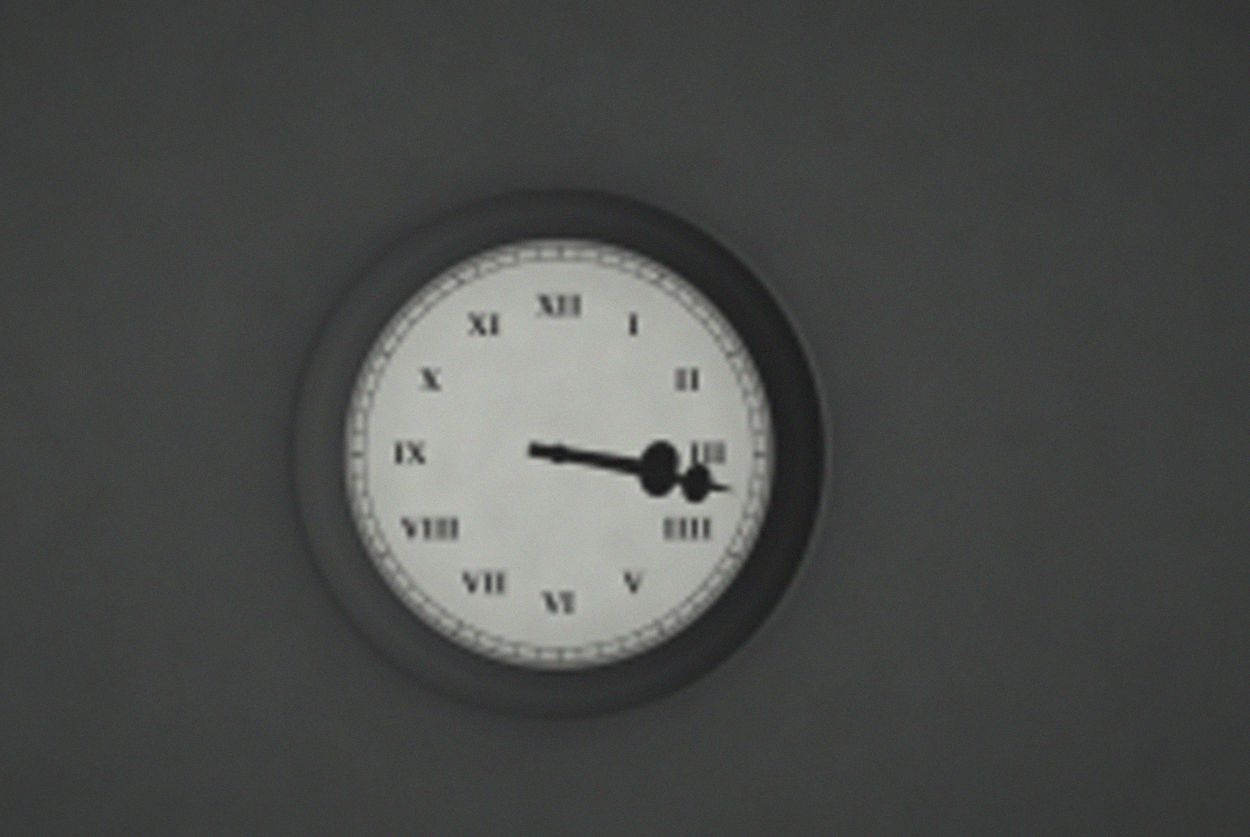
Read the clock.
3:17
